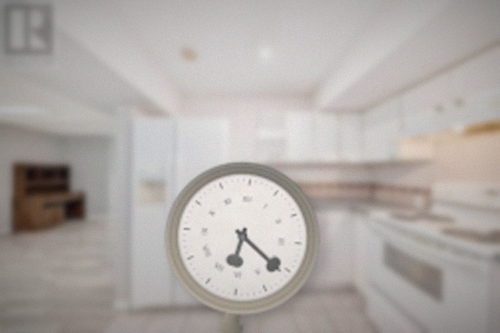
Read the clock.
6:21
